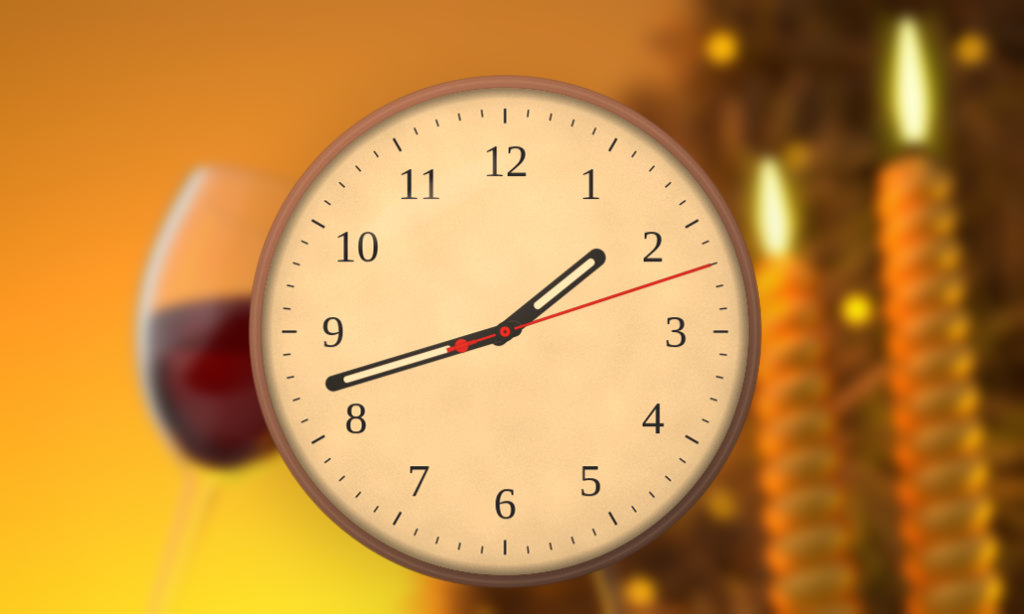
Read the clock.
1:42:12
